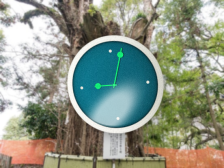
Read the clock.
9:03
